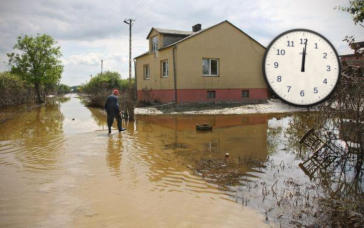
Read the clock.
12:01
